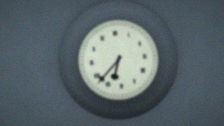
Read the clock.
6:38
